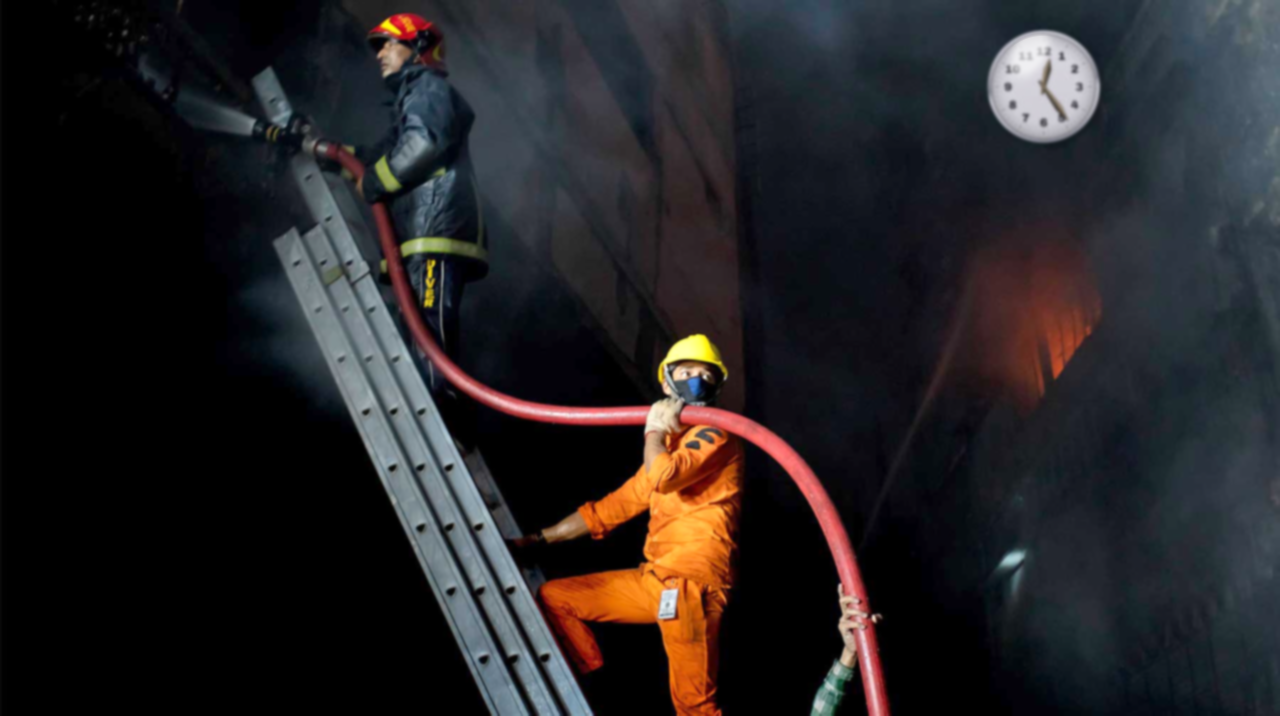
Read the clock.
12:24
